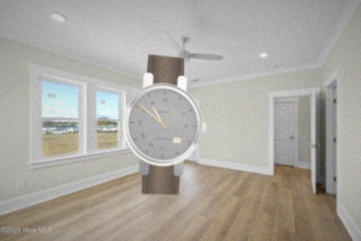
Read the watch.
10:51
